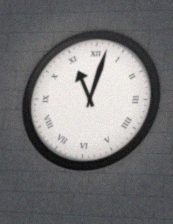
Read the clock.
11:02
